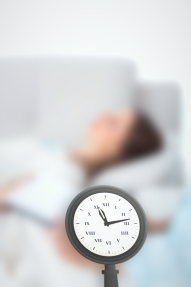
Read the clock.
11:13
